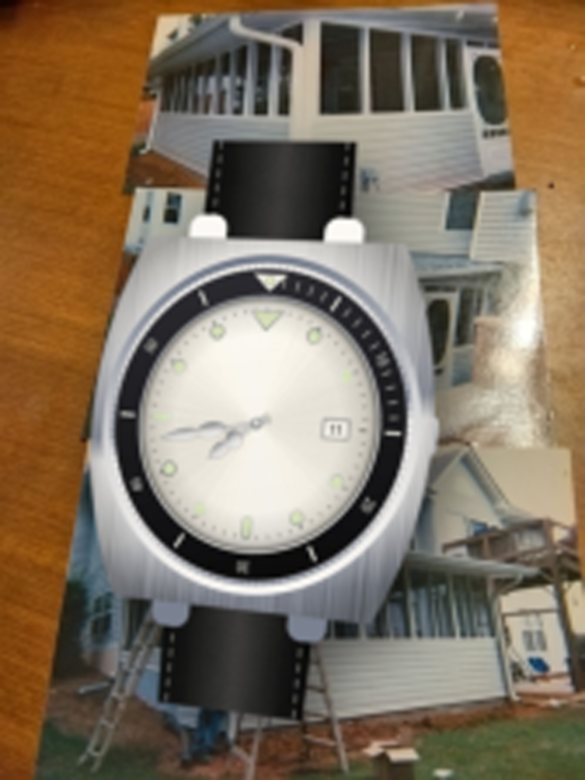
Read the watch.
7:43
